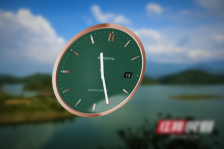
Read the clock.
11:26
